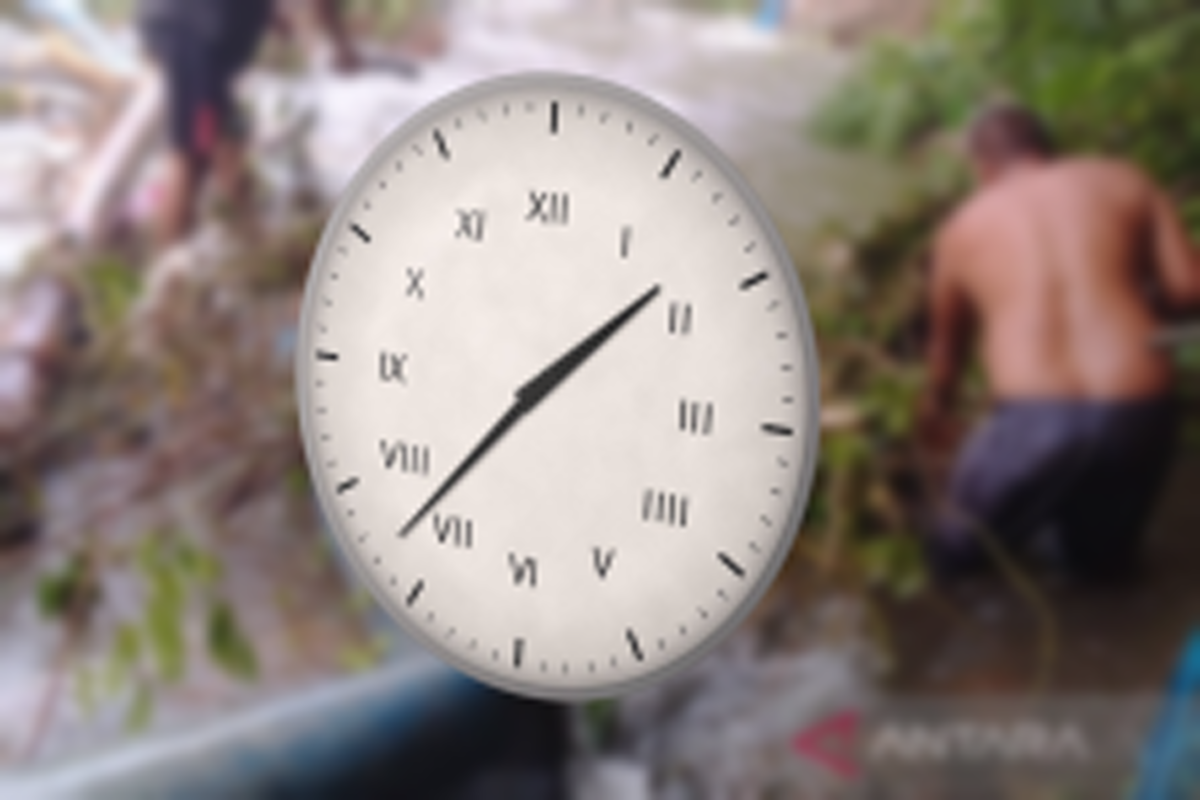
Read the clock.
1:37
